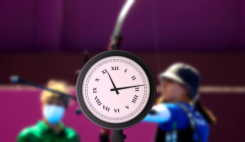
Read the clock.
11:14
